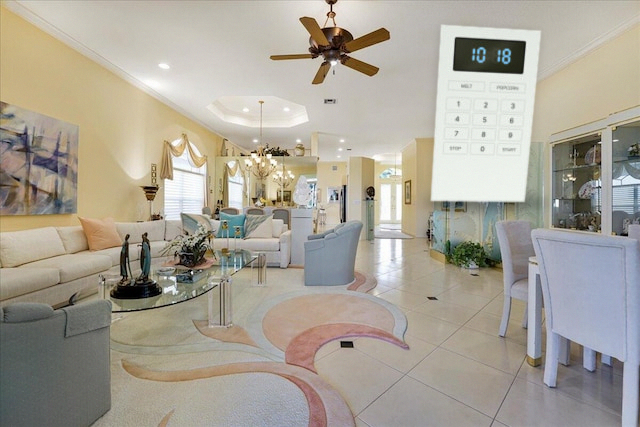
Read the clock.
10:18
